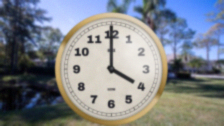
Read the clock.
4:00
